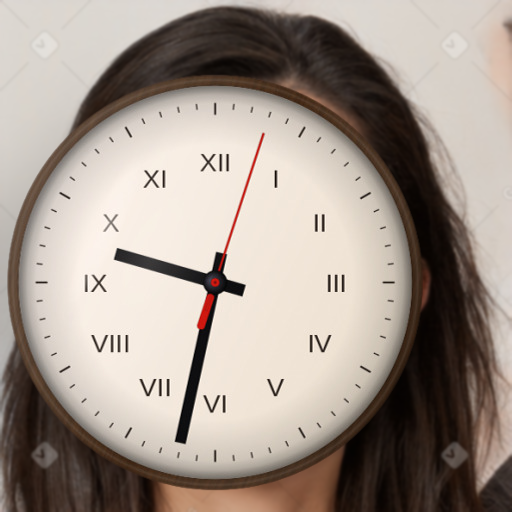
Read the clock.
9:32:03
